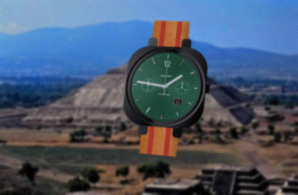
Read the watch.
1:46
